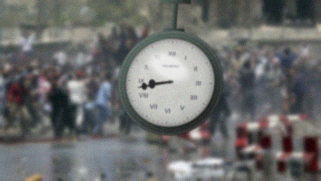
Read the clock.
8:43
